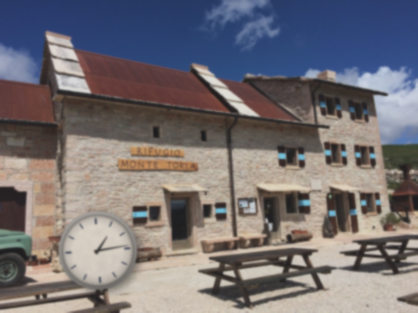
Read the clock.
1:14
